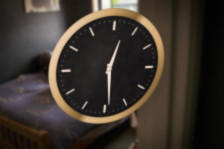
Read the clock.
12:29
